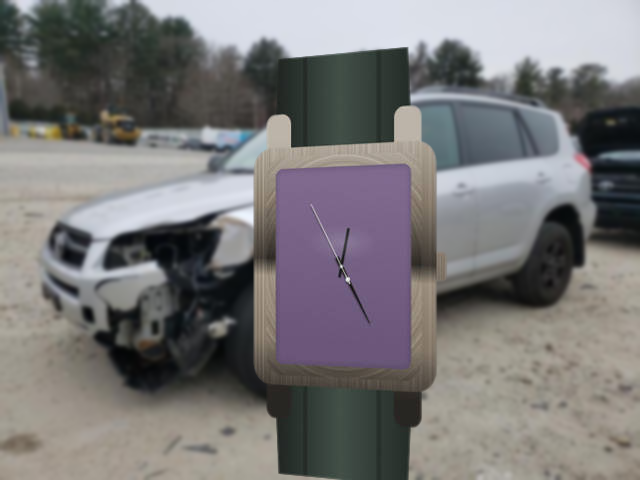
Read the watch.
12:24:55
